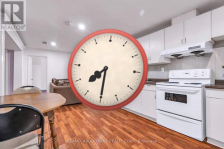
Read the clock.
7:30
